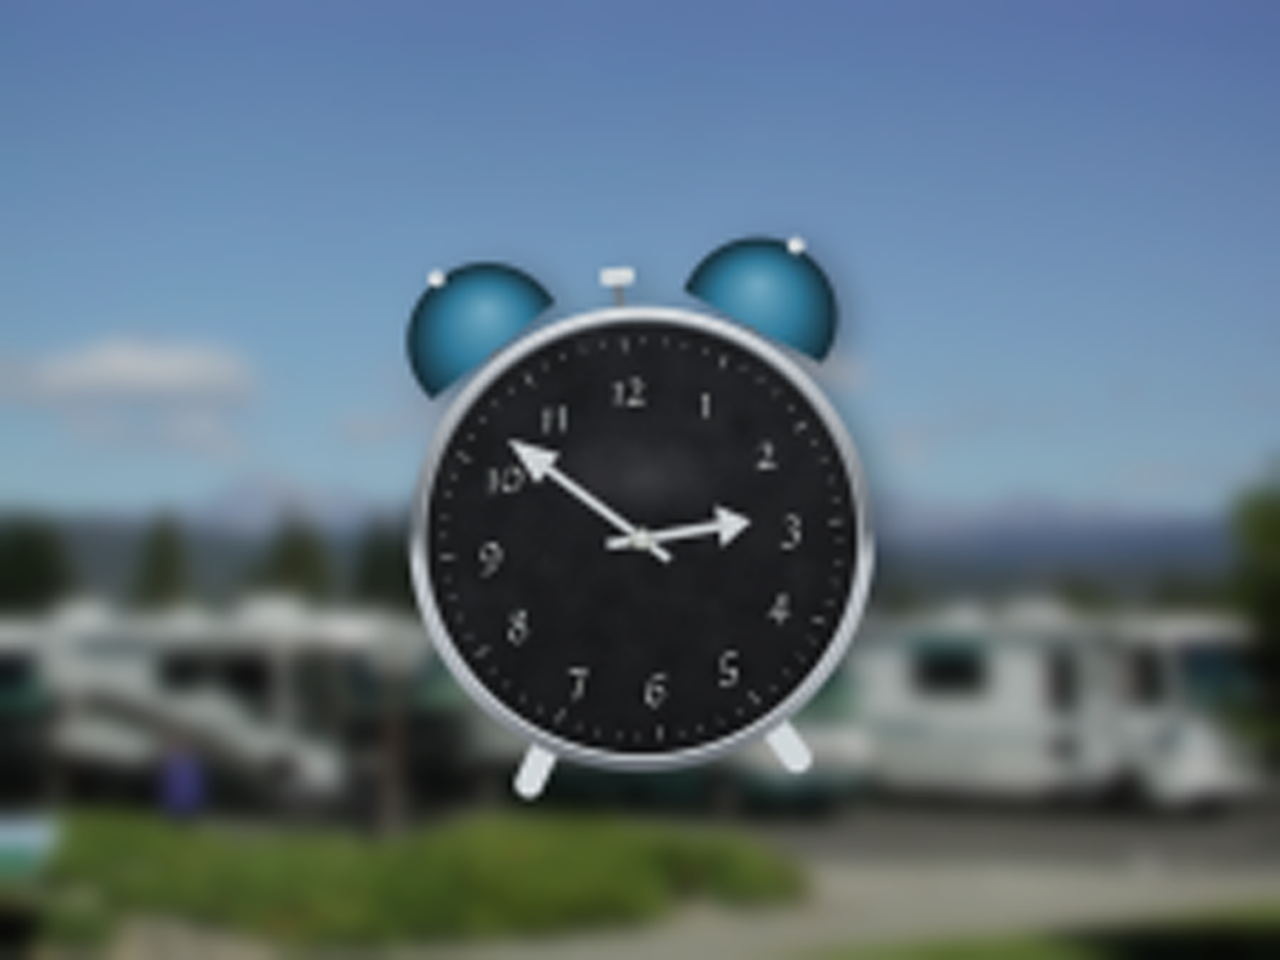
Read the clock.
2:52
